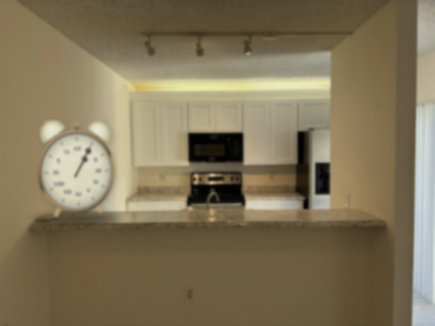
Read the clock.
1:05
